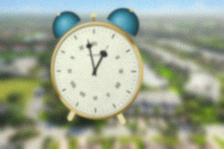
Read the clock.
12:58
